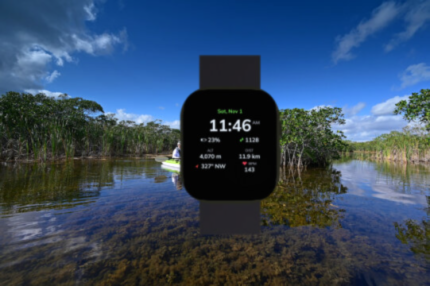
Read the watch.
11:46
